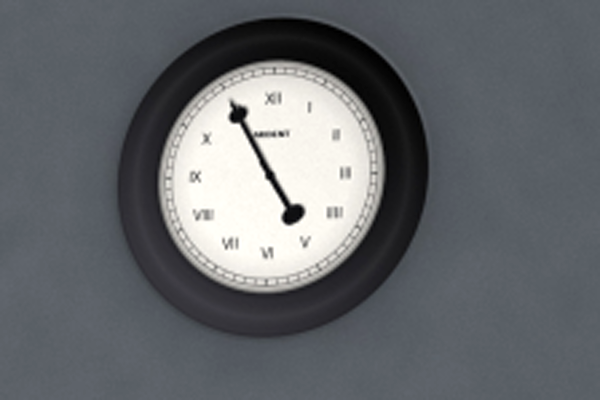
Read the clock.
4:55
